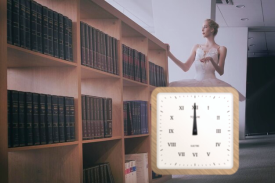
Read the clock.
12:00
